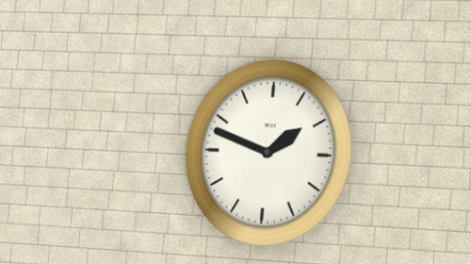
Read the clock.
1:48
